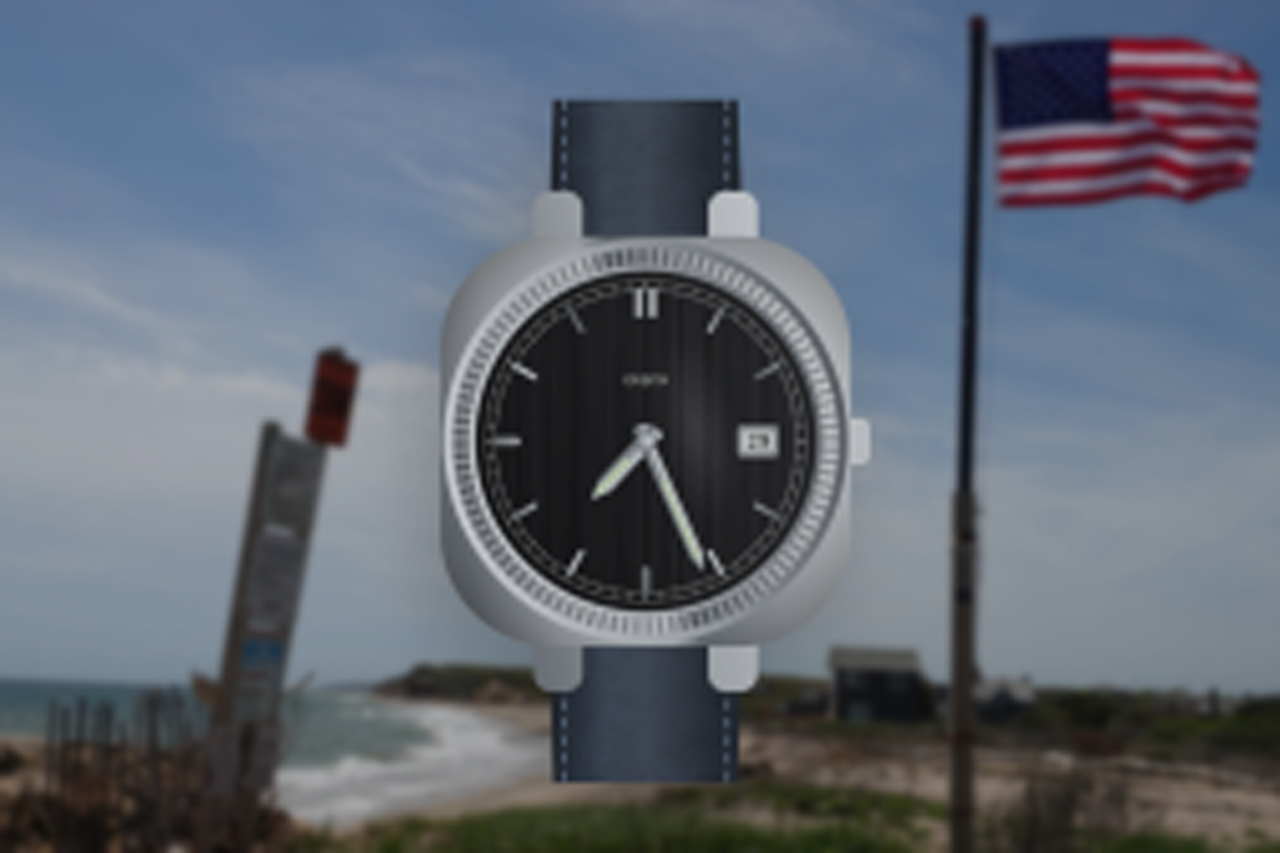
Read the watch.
7:26
